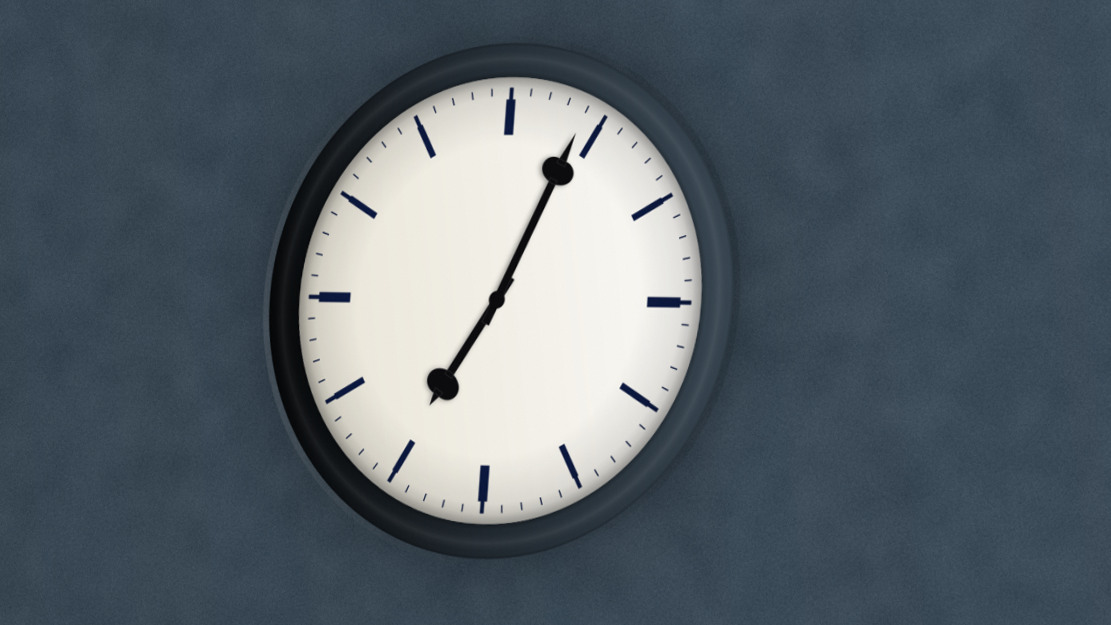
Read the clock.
7:04
